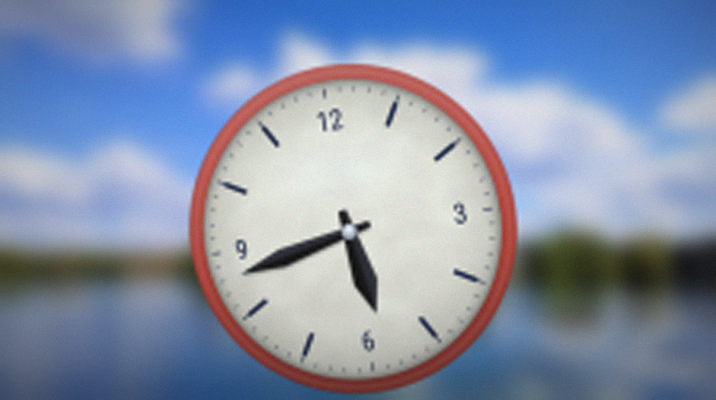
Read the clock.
5:43
